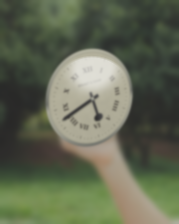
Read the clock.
5:42
